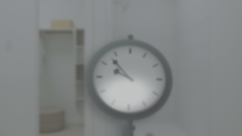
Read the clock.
9:53
